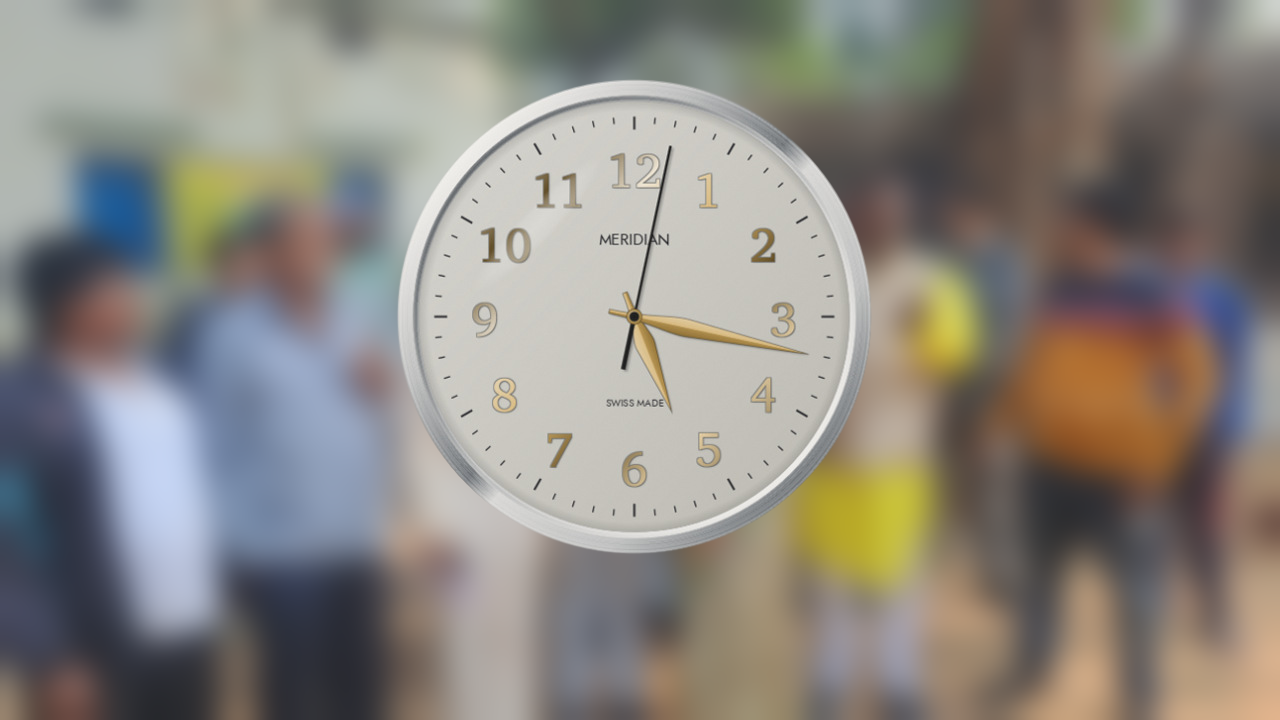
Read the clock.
5:17:02
